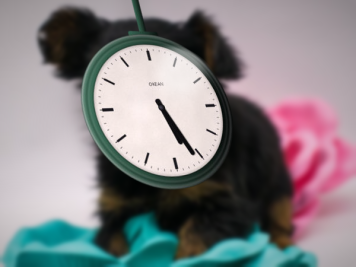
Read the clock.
5:26
